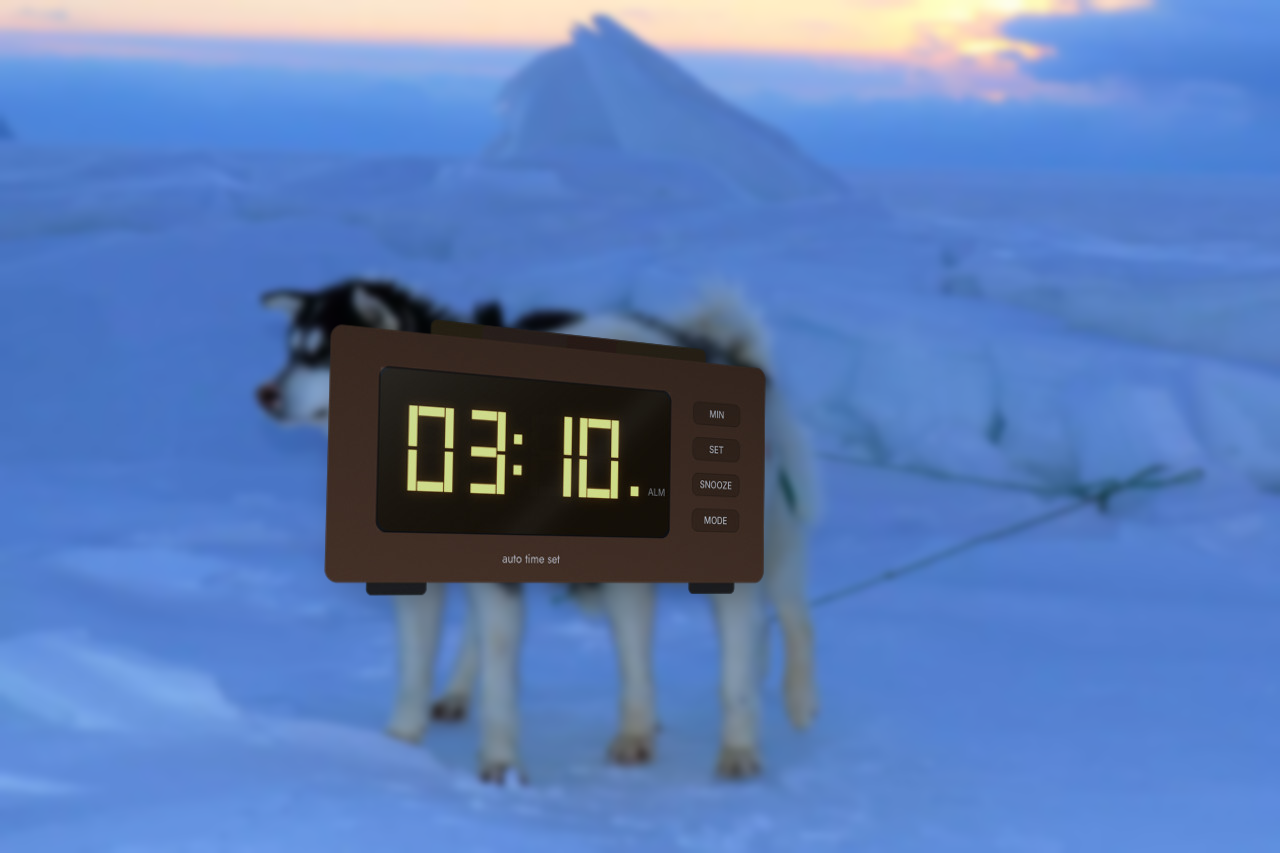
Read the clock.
3:10
